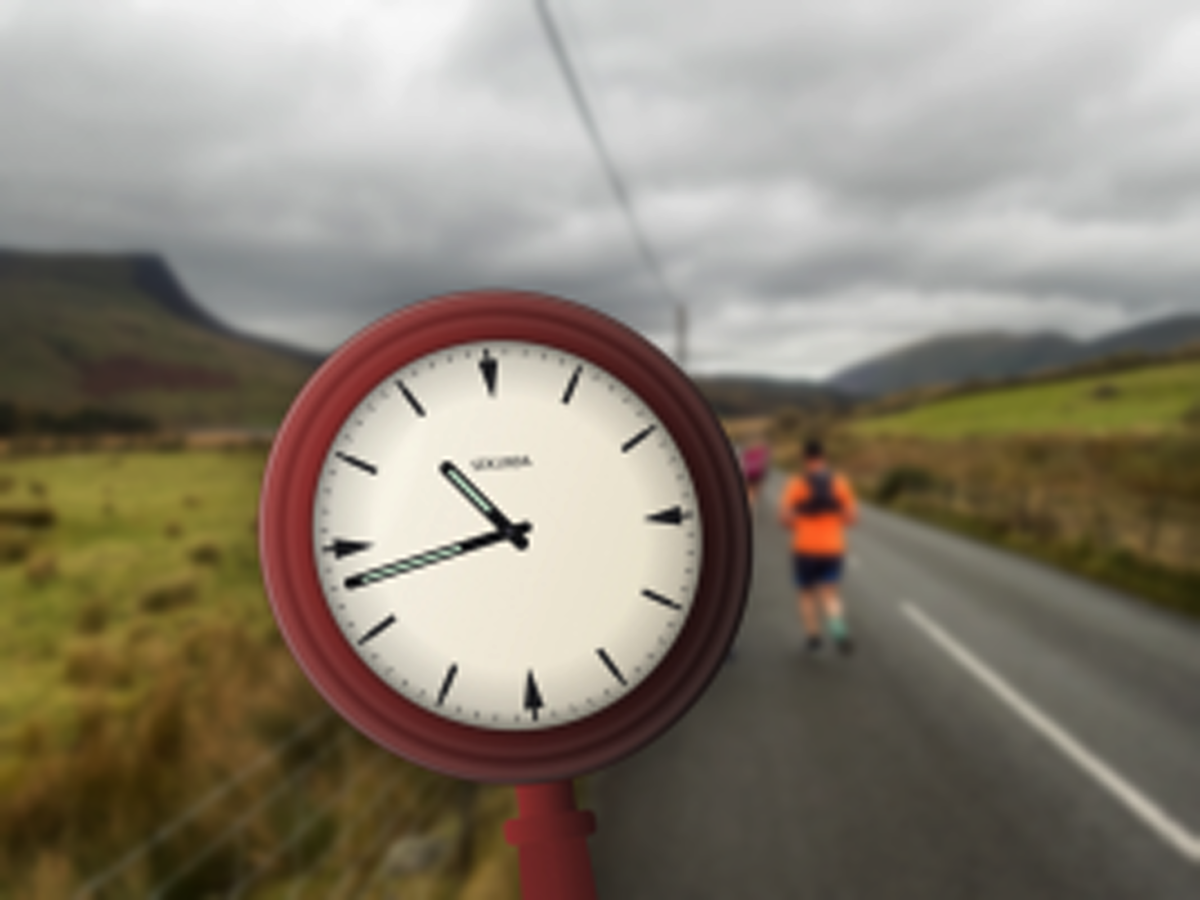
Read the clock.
10:43
